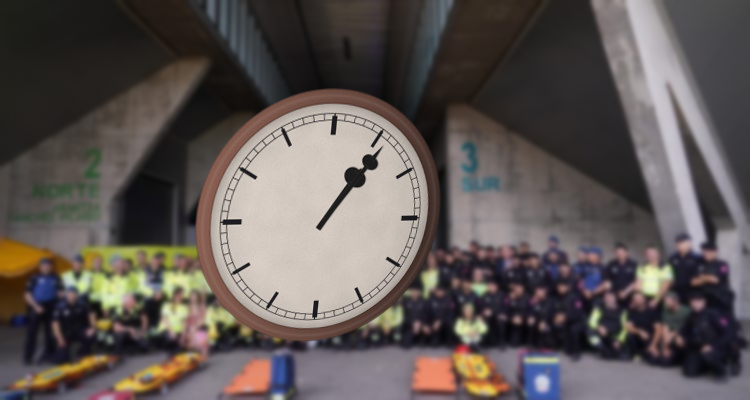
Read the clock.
1:06
